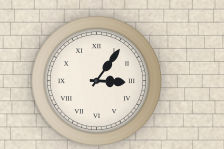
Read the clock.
3:06
